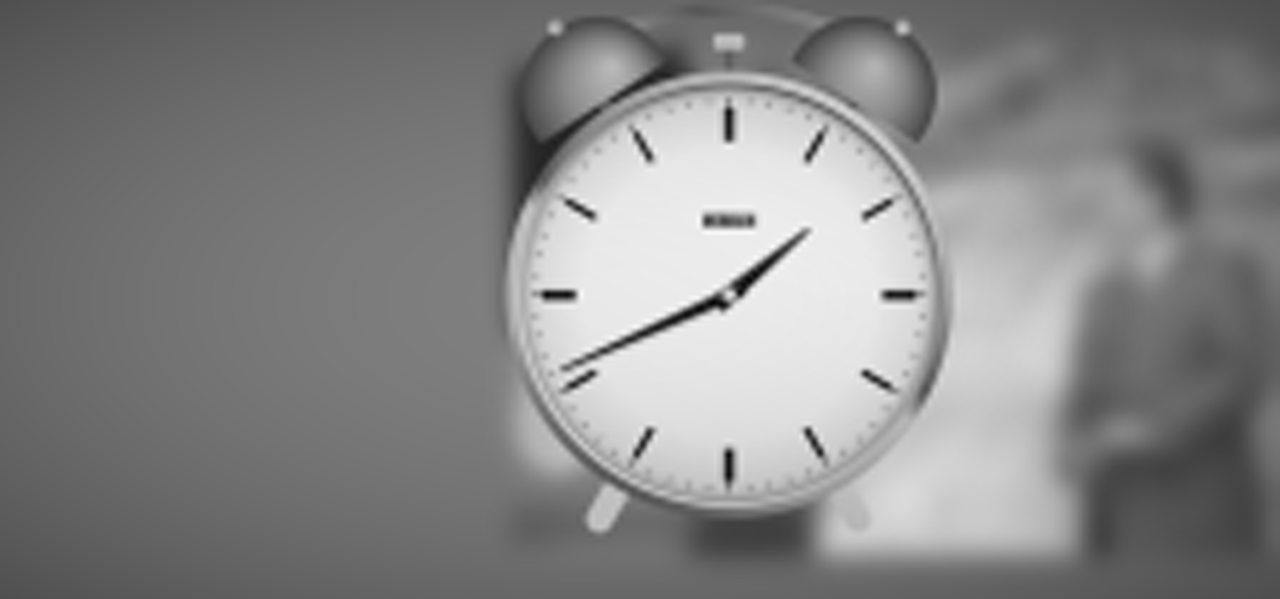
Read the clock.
1:41
